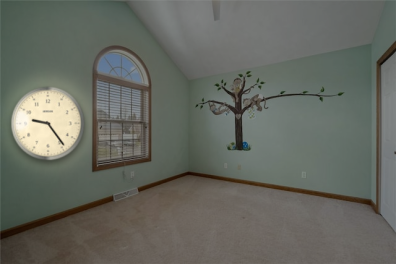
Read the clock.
9:24
